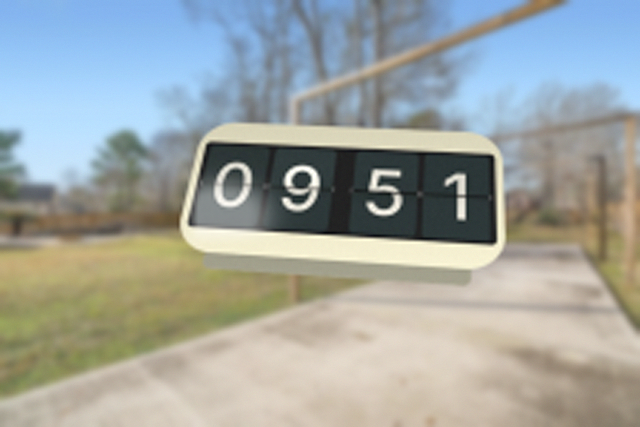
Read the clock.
9:51
